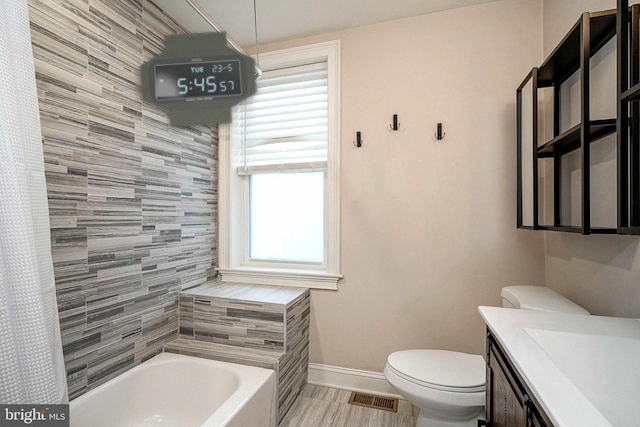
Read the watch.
5:45:57
